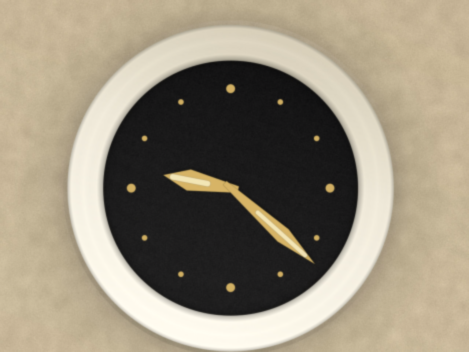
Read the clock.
9:22
